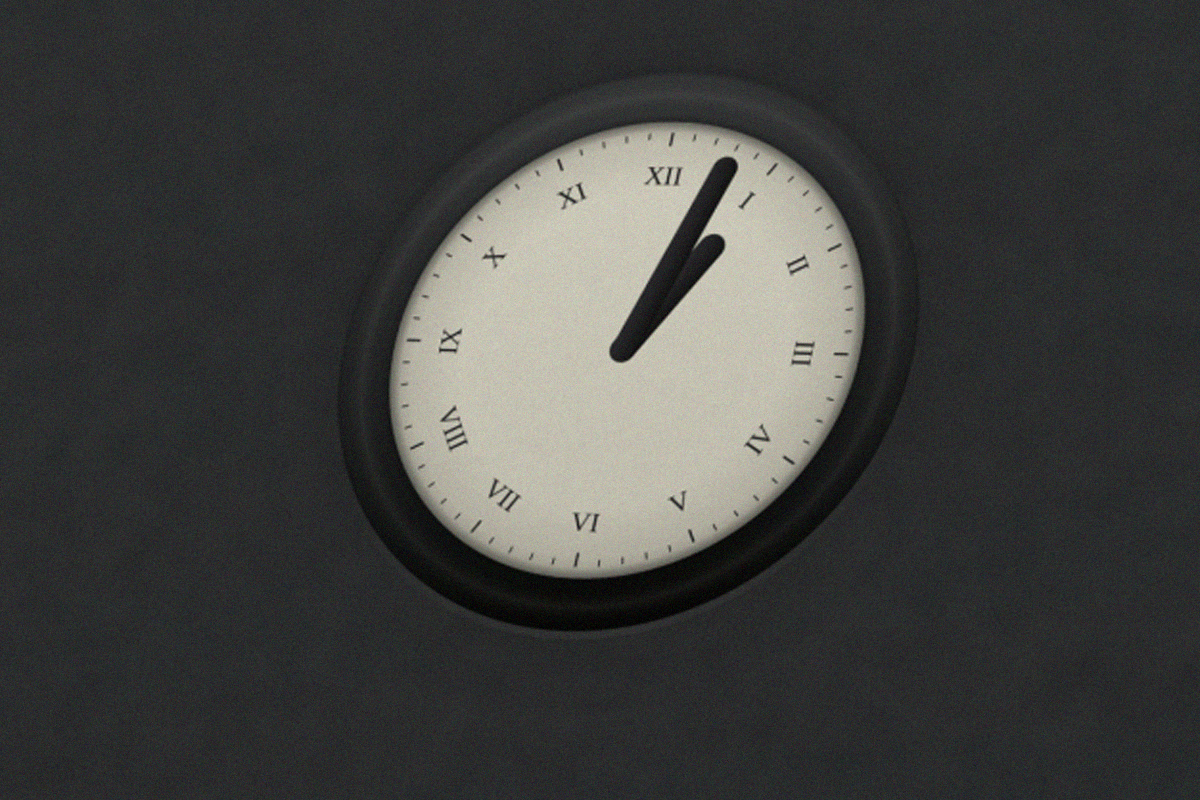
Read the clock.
1:03
